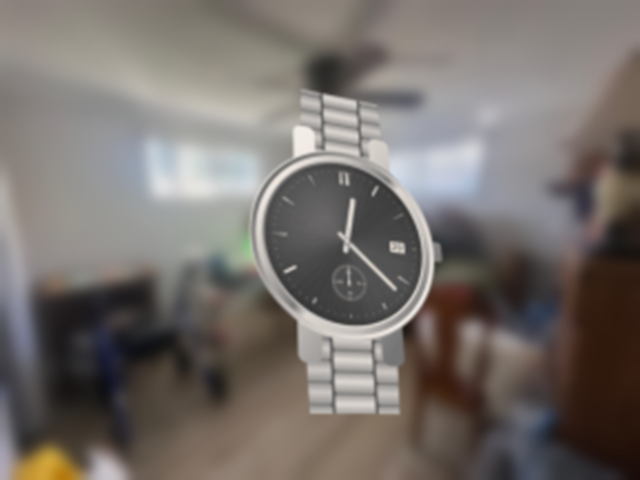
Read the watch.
12:22
